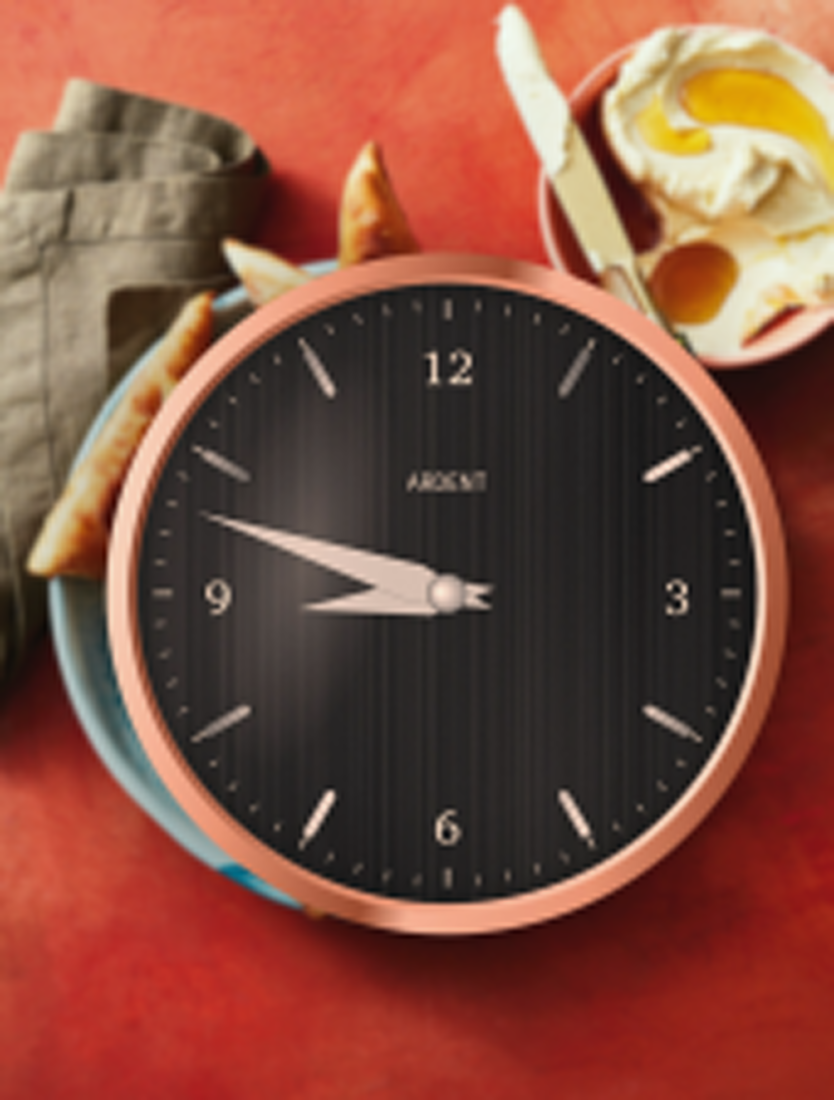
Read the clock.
8:48
